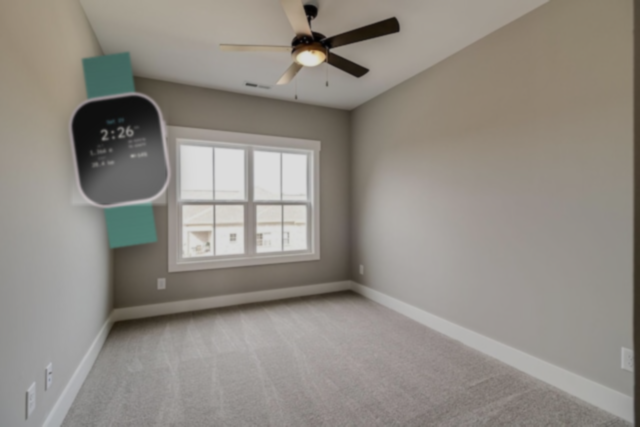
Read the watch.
2:26
